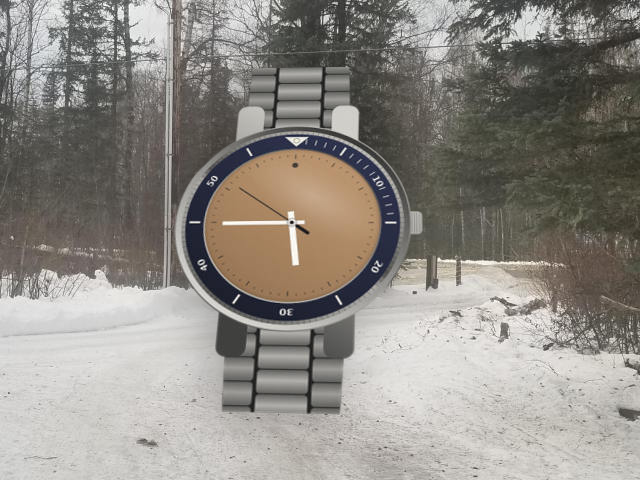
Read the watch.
5:44:51
